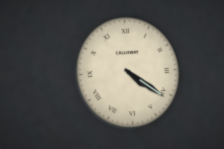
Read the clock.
4:21
